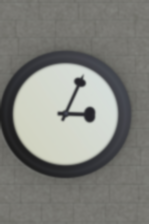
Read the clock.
3:04
